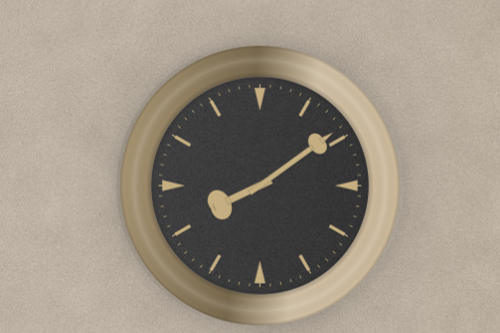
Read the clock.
8:09
